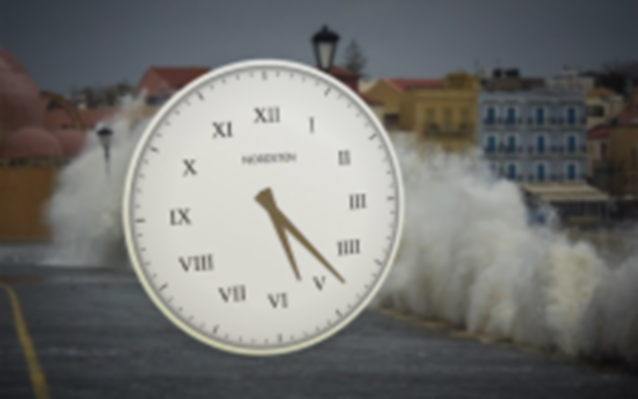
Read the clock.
5:23
